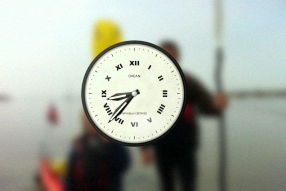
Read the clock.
8:37
